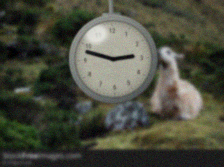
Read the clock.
2:48
